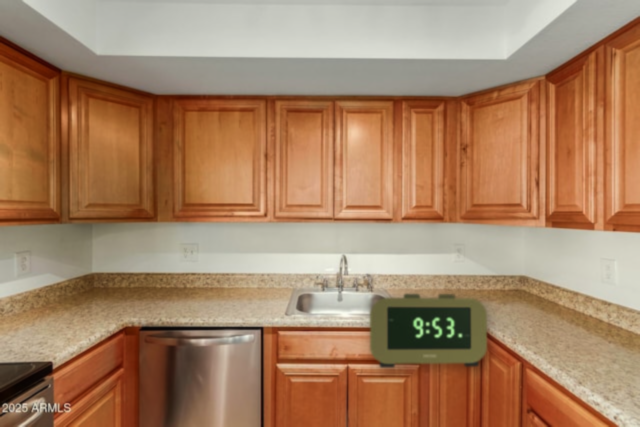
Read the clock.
9:53
